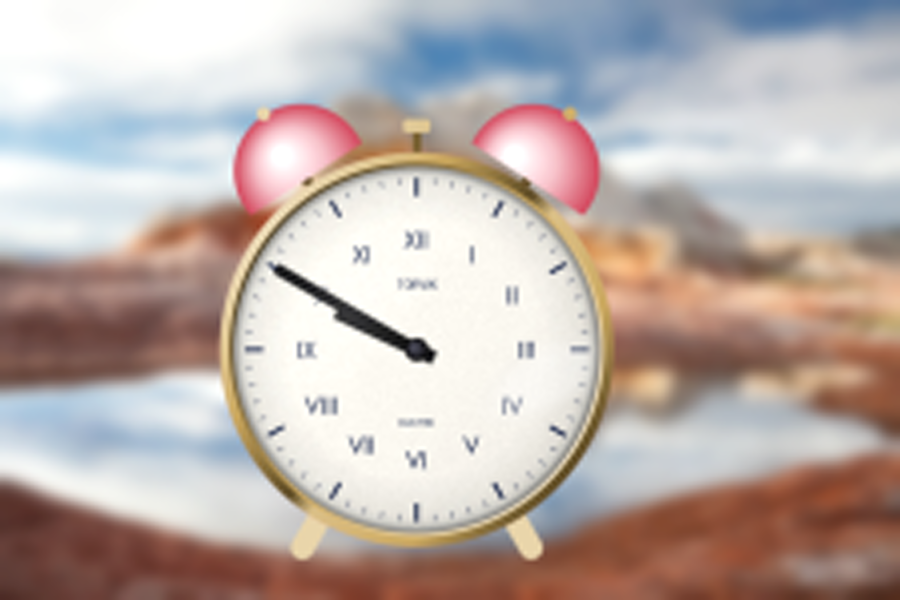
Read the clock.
9:50
